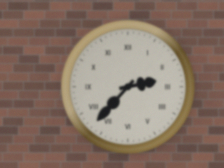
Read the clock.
2:37
